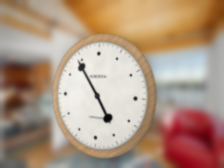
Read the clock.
4:54
